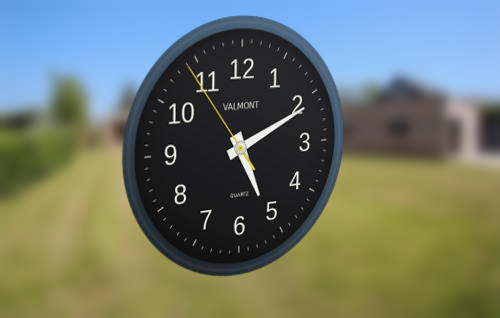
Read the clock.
5:10:54
